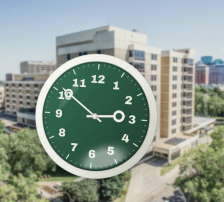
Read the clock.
2:51
